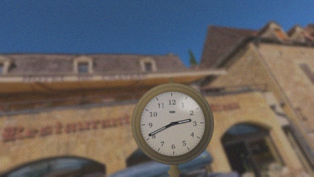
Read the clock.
2:41
